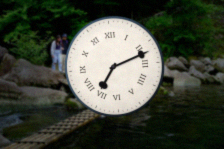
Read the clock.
7:12
